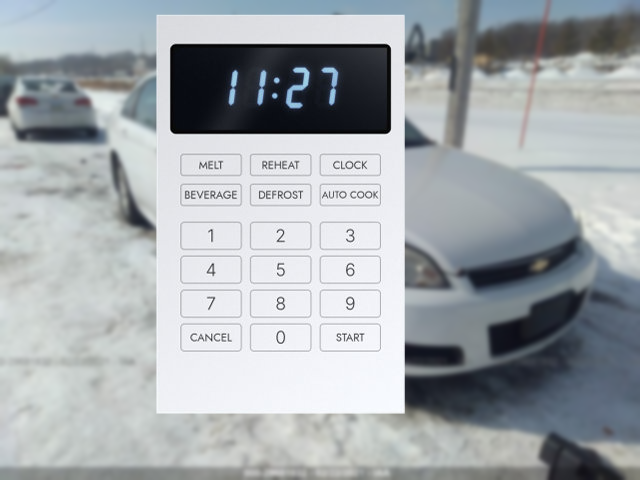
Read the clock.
11:27
